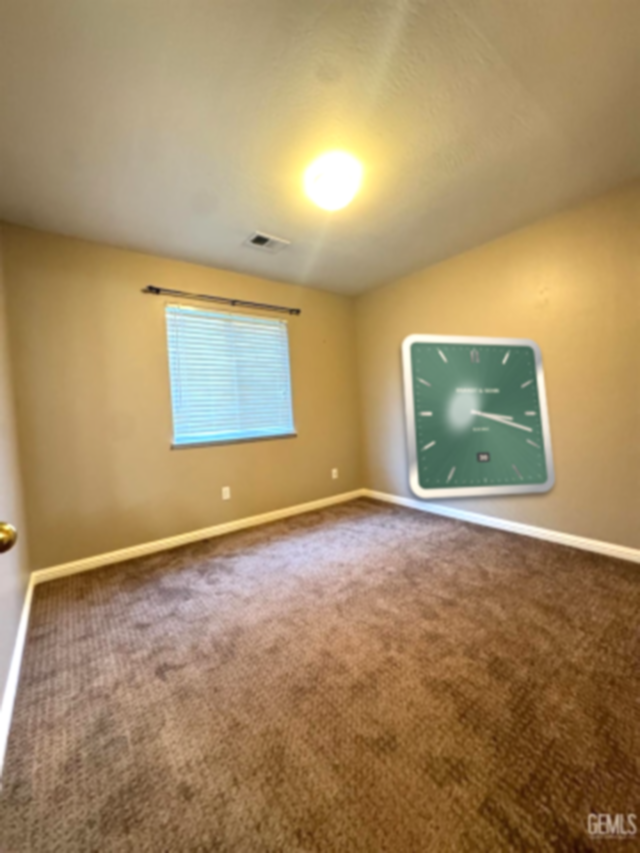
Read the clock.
3:18
